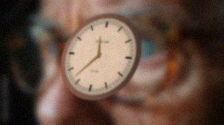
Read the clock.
11:37
